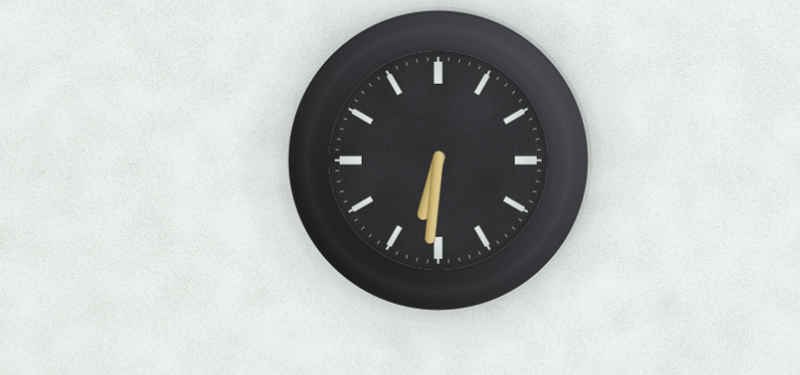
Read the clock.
6:31
